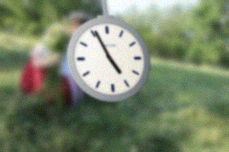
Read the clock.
4:56
